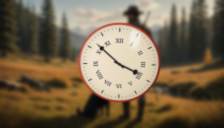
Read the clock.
3:52
